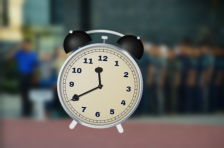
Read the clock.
11:40
